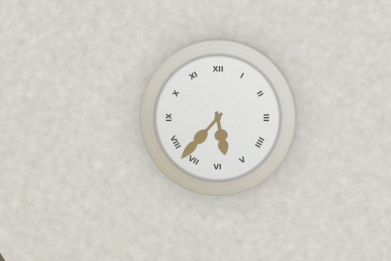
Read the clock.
5:37
